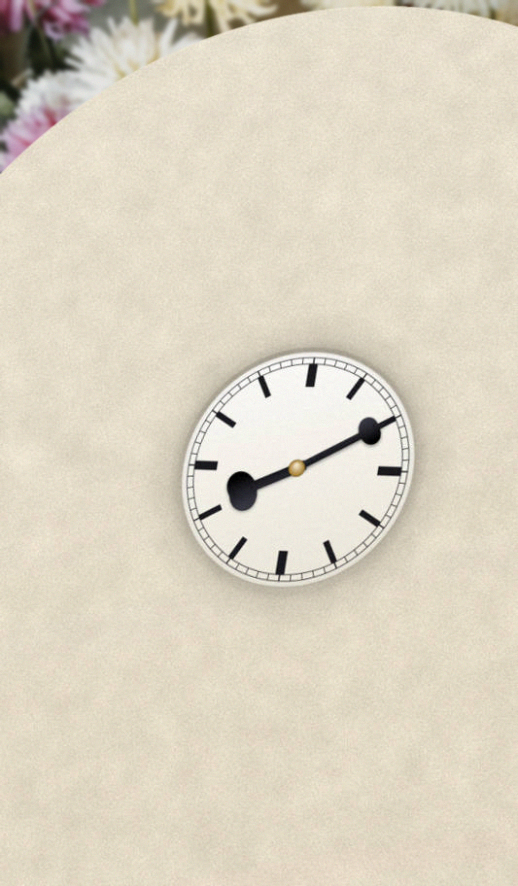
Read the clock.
8:10
